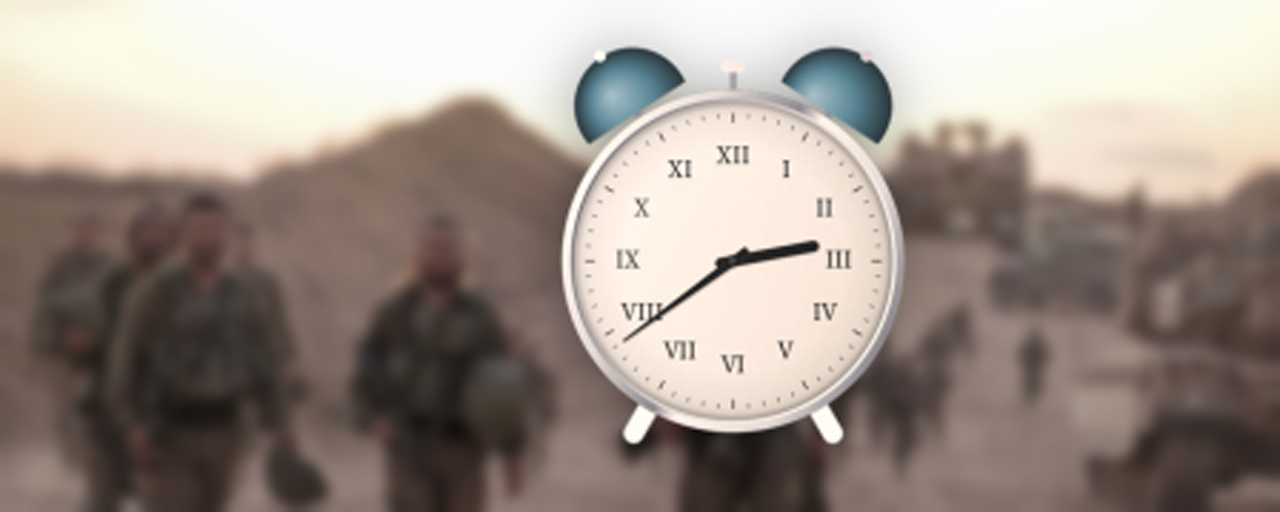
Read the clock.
2:39
